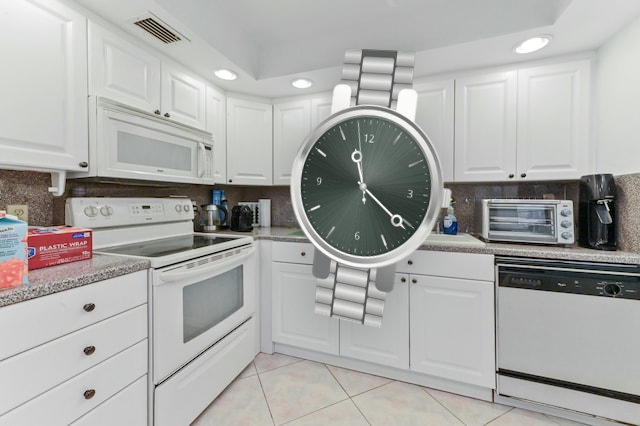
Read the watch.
11:20:58
